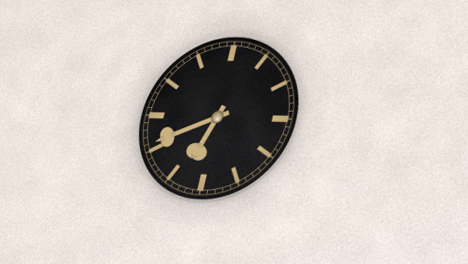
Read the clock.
6:41
